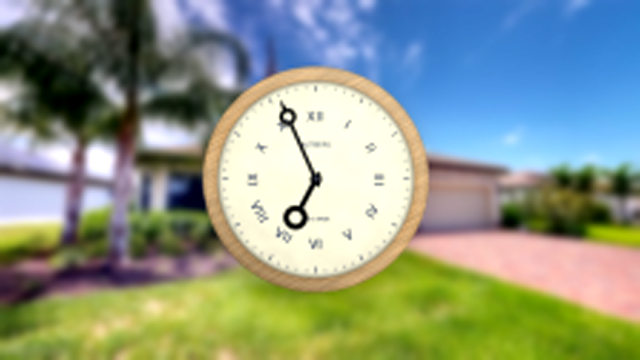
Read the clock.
6:56
